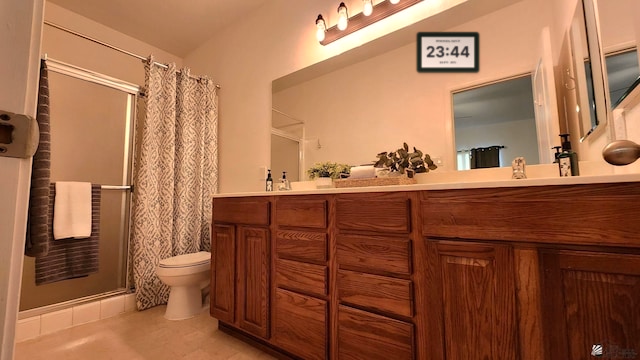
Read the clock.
23:44
